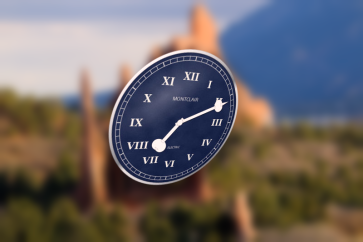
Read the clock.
7:11
